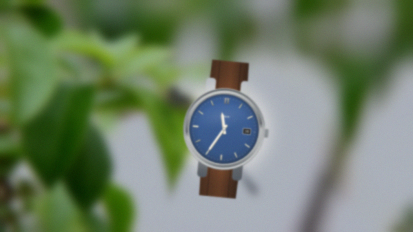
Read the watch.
11:35
